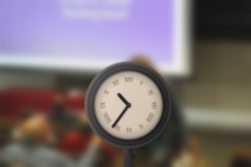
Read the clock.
10:36
